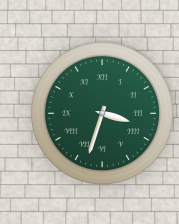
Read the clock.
3:33
